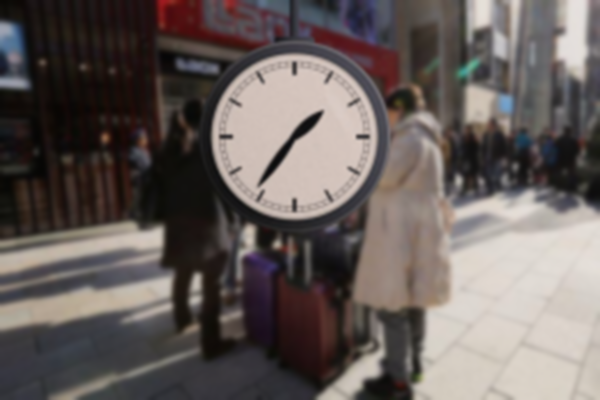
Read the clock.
1:36
